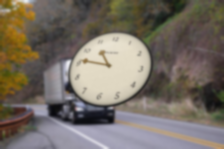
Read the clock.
10:46
